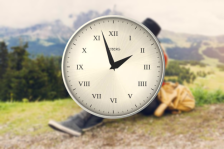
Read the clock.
1:57
